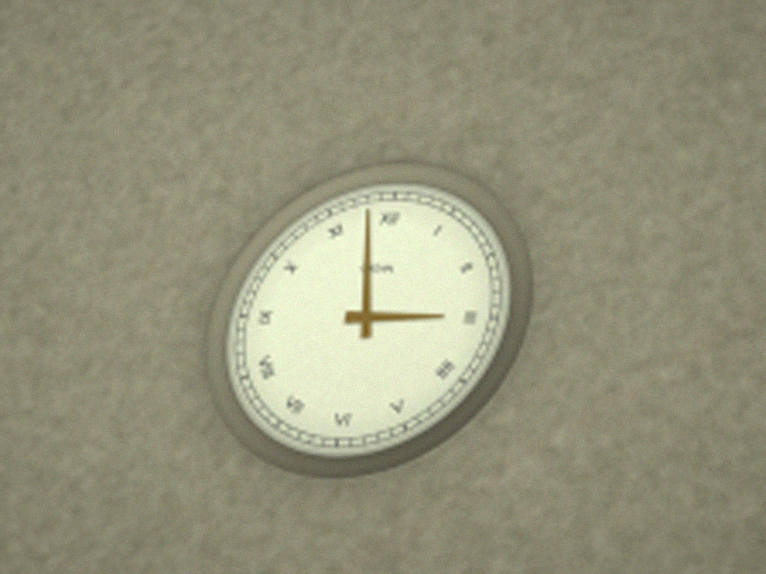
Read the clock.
2:58
